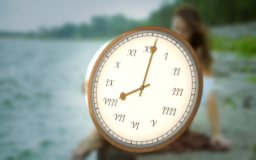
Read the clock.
8:01
